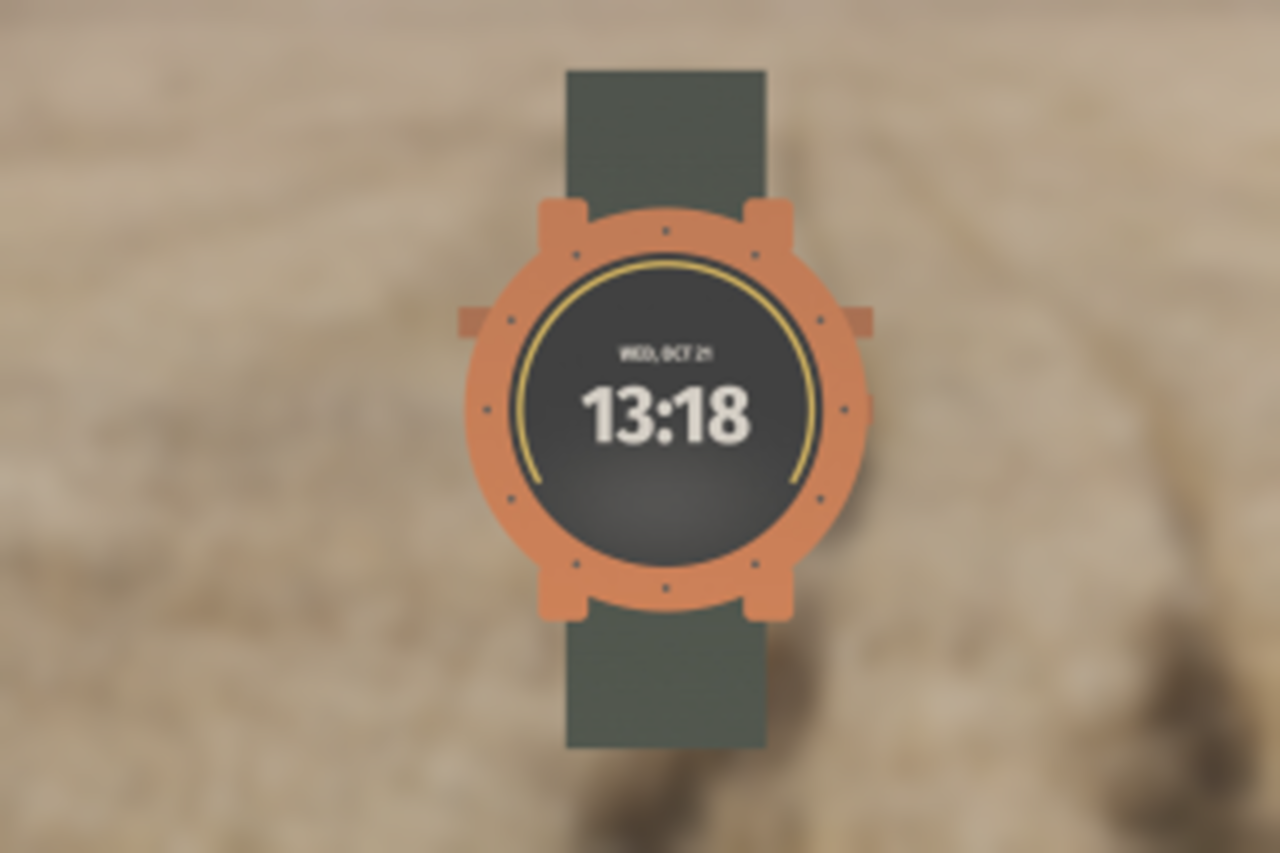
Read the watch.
13:18
